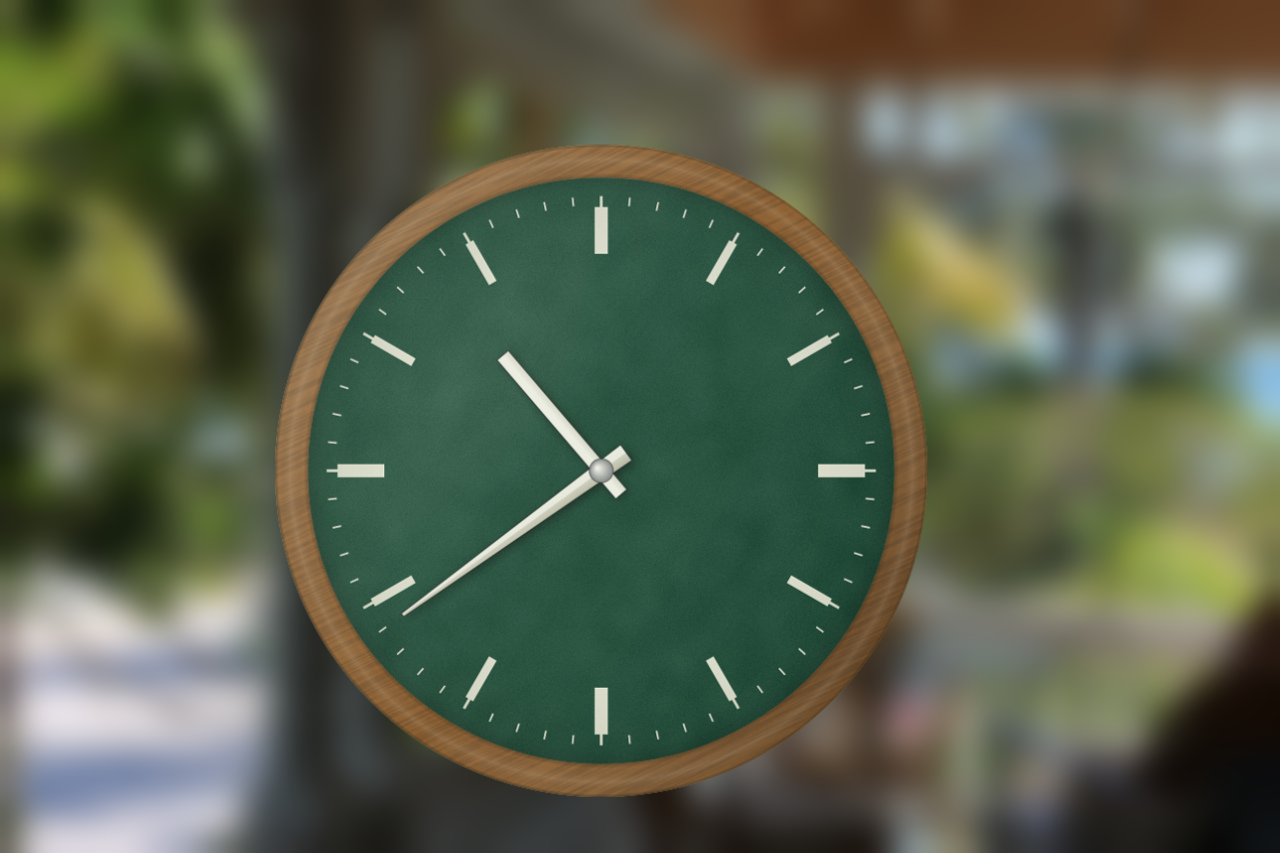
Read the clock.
10:39
